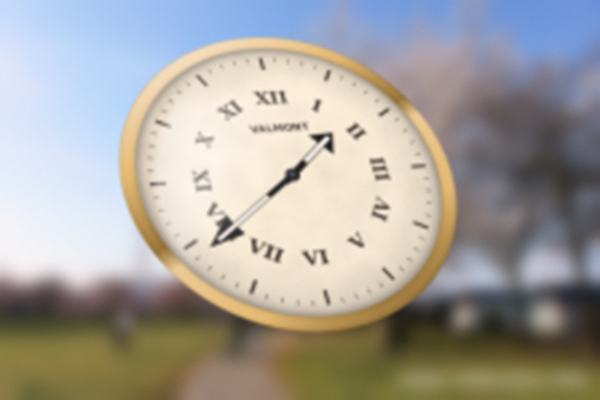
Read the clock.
1:39
